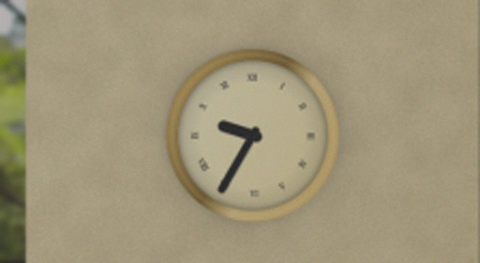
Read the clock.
9:35
